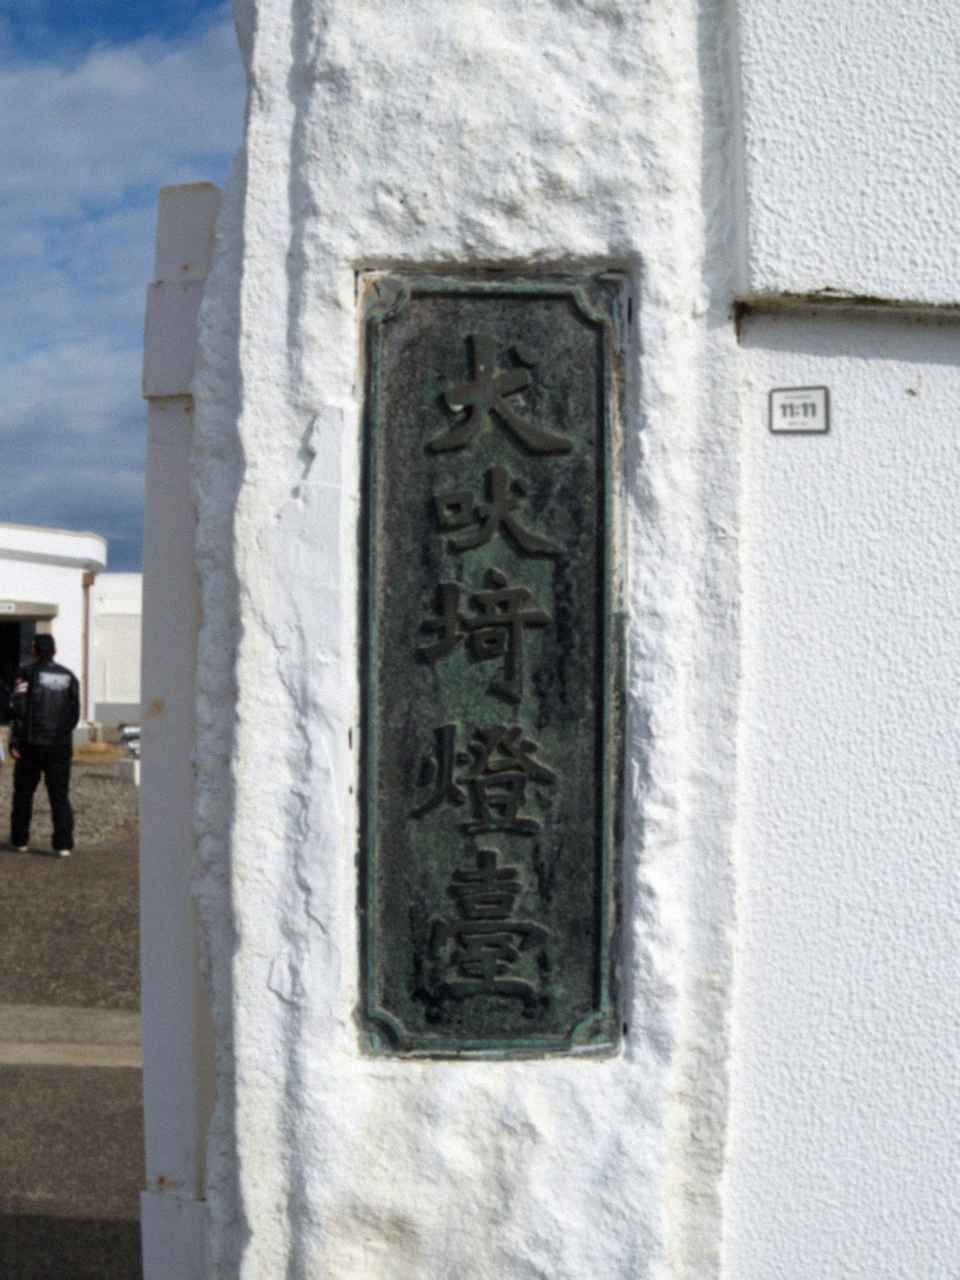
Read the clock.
11:11
